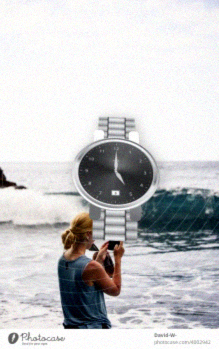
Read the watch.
5:00
